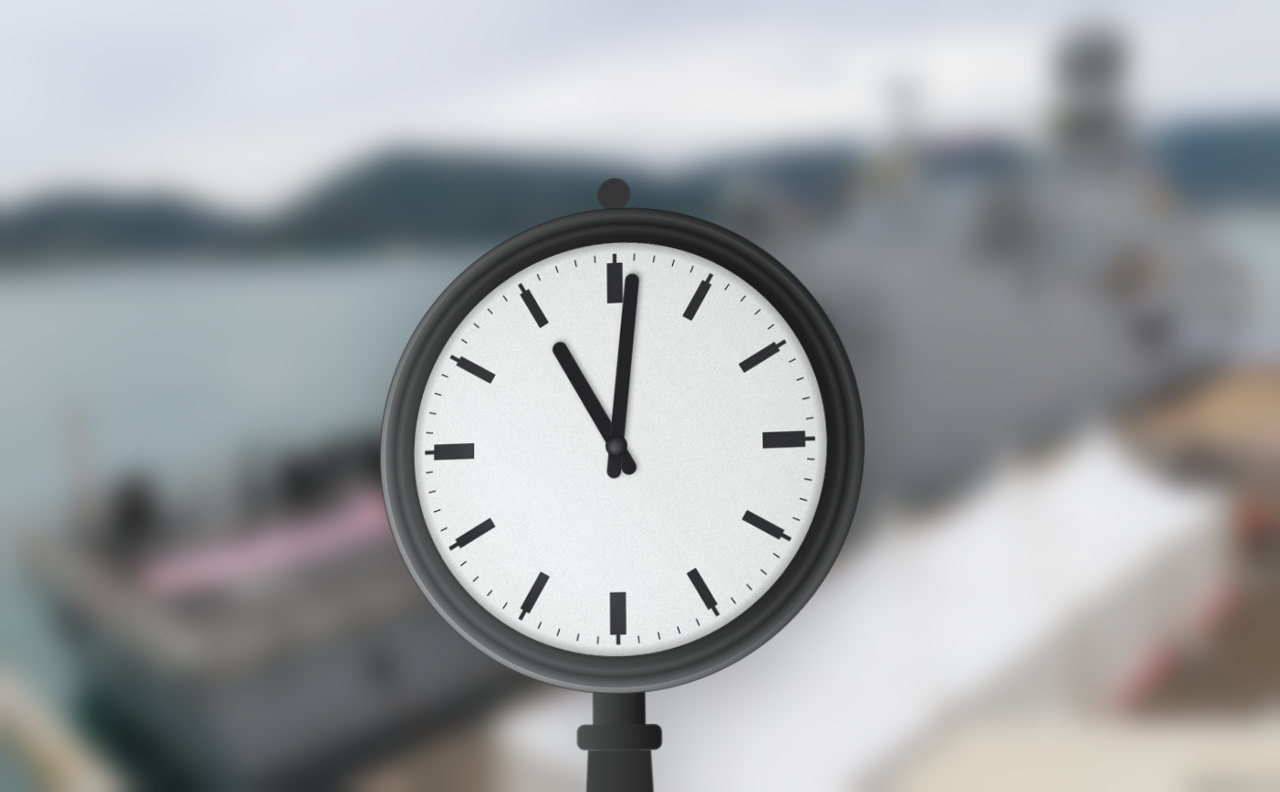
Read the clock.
11:01
